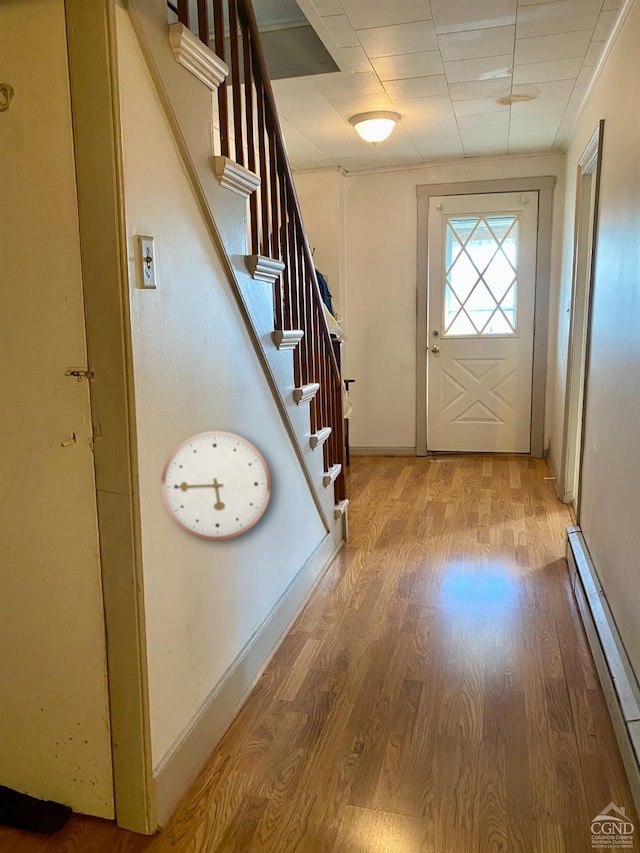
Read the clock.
5:45
